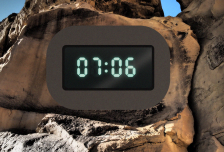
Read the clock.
7:06
